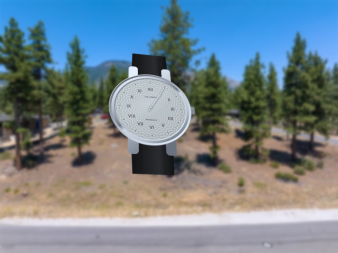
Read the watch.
1:05
